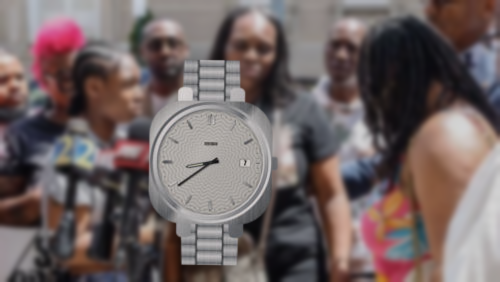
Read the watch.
8:39
